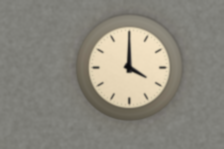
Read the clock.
4:00
